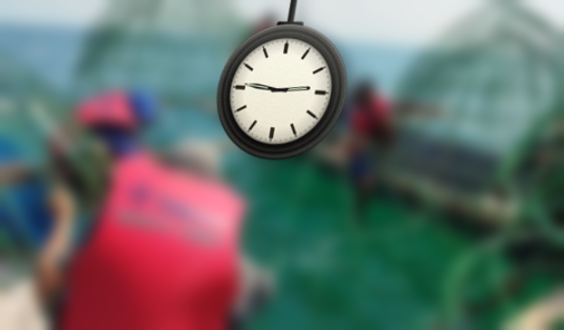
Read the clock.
2:46
